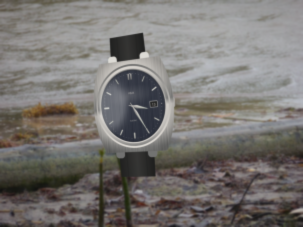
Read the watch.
3:25
